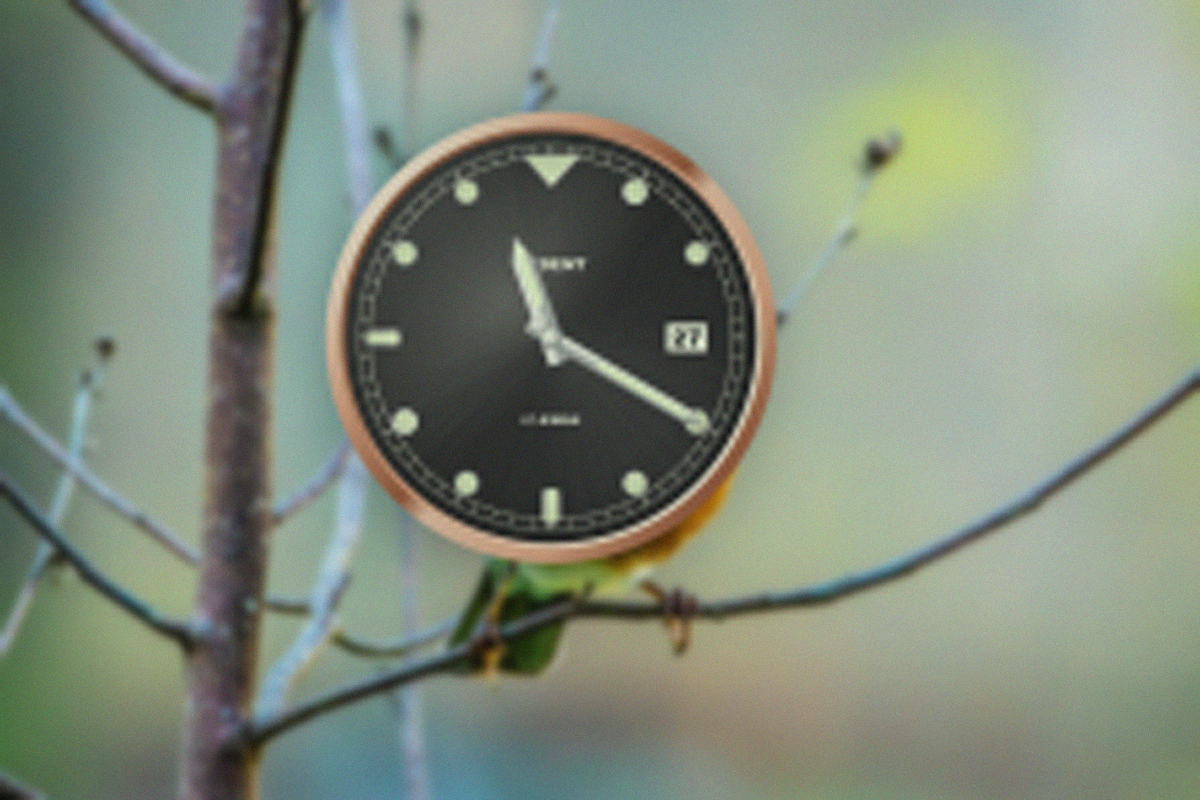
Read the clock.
11:20
